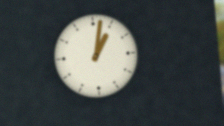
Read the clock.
1:02
